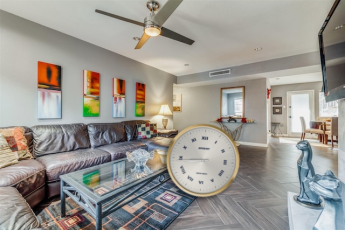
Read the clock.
8:44
